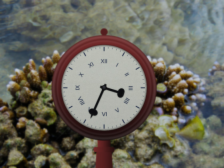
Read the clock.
3:34
